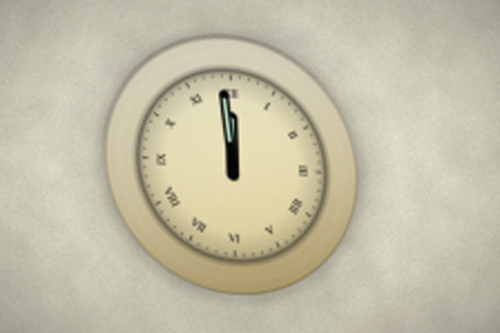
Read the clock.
11:59
